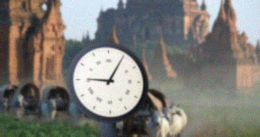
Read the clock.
9:05
